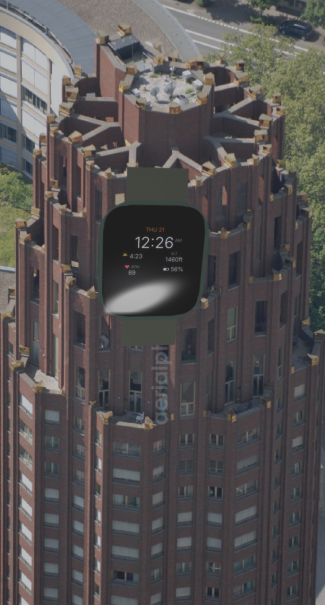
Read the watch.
12:26
